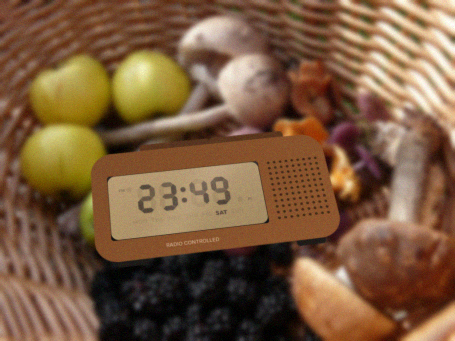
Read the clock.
23:49
